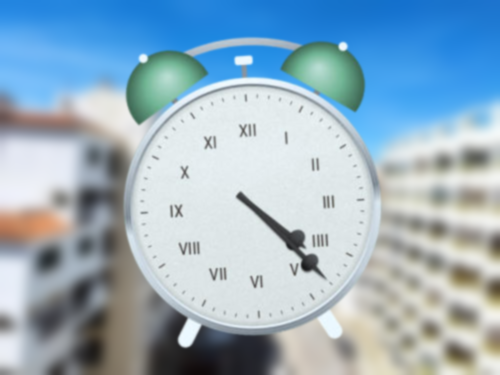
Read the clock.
4:23
